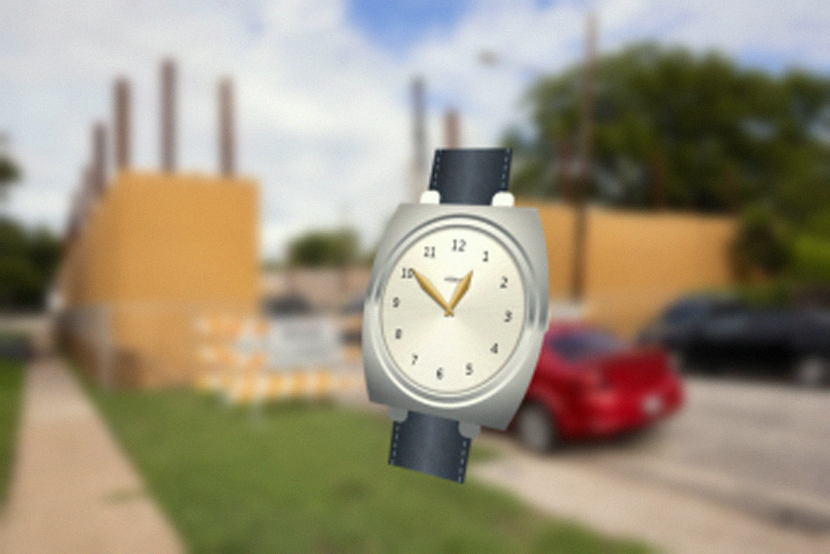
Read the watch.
12:51
